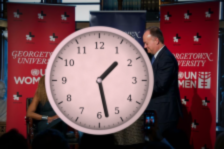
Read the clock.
1:28
